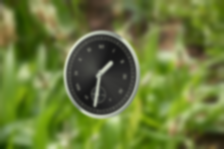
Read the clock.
1:31
